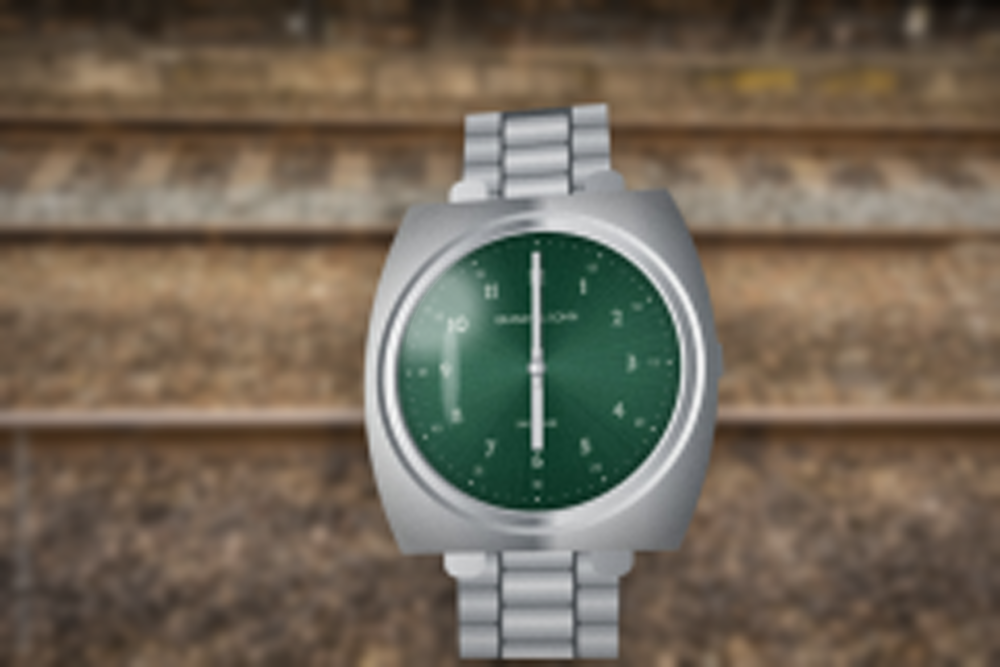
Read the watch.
6:00
